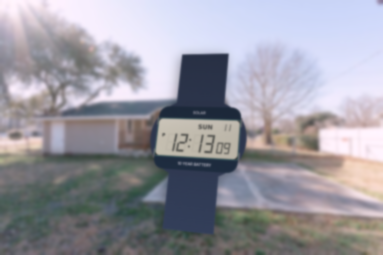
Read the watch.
12:13:09
